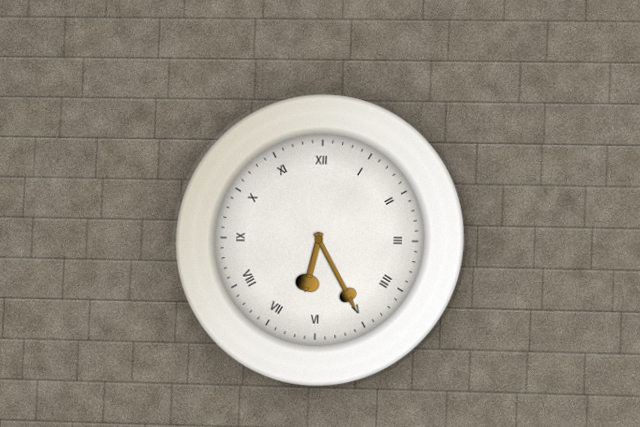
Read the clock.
6:25
